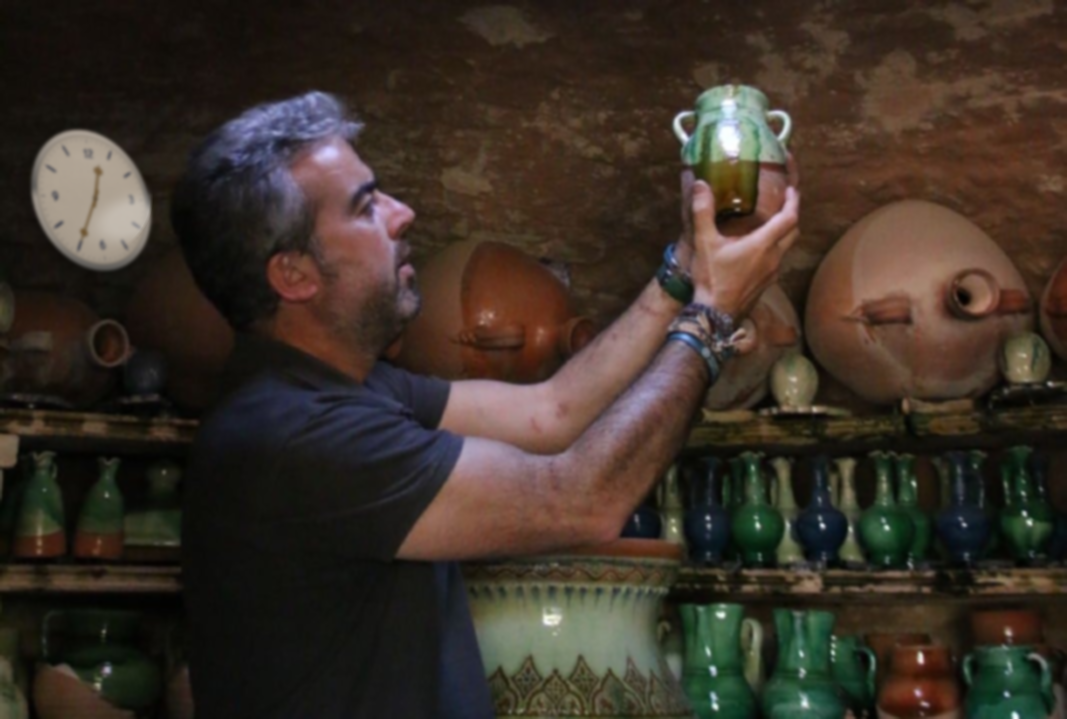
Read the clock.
12:35
